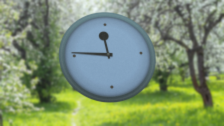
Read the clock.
11:46
